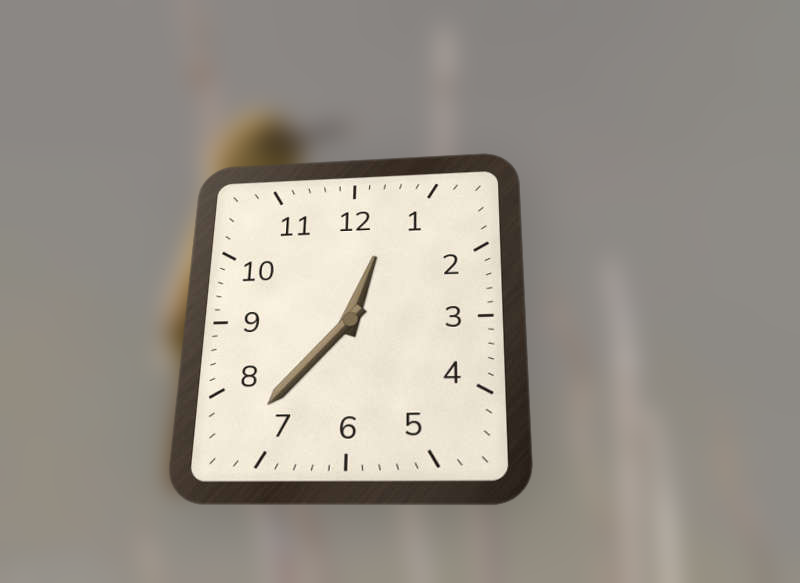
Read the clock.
12:37
